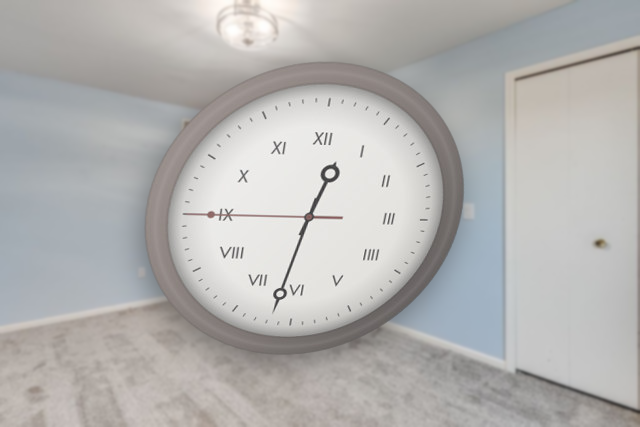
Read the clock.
12:31:45
